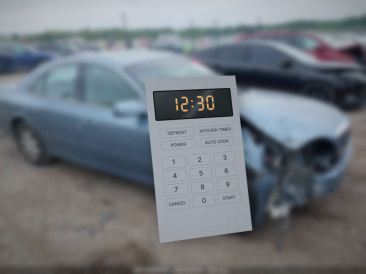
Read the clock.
12:30
